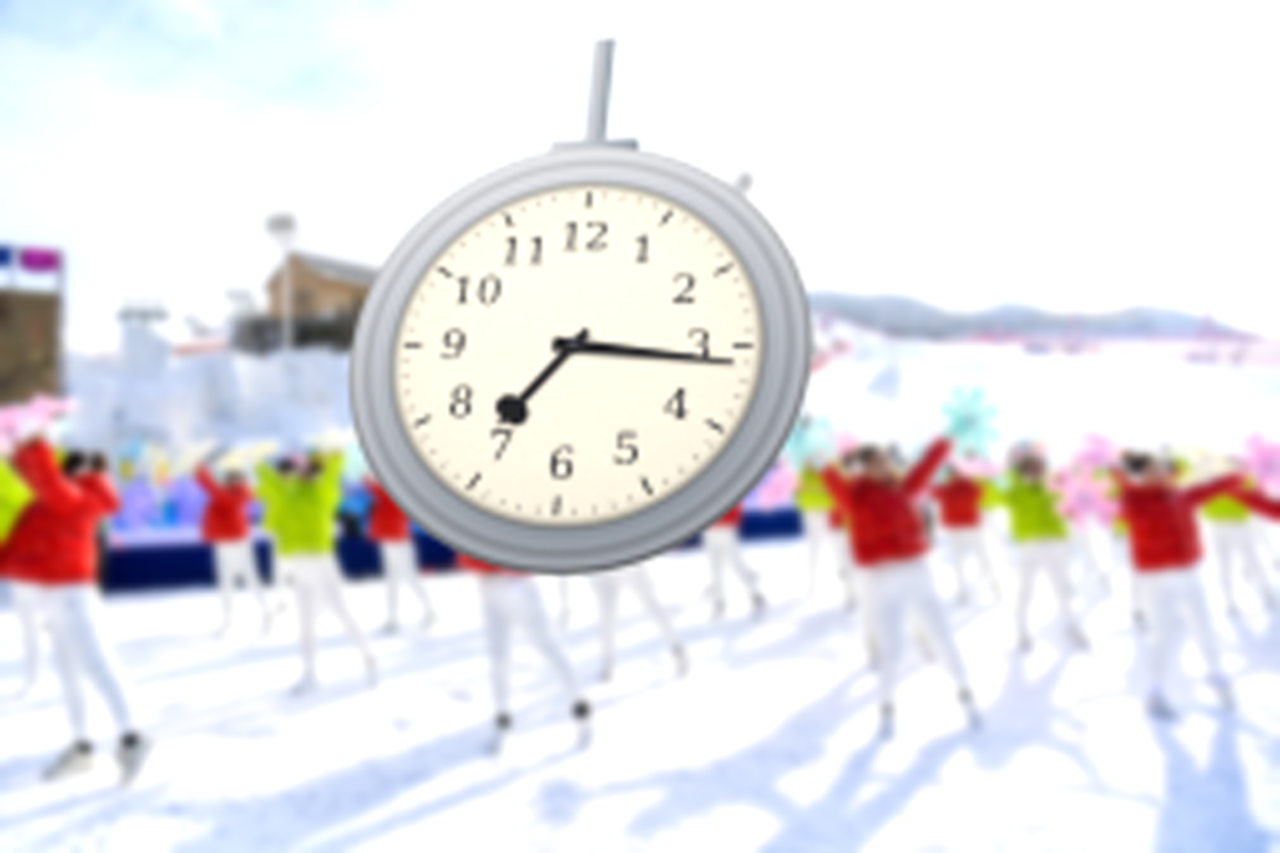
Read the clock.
7:16
